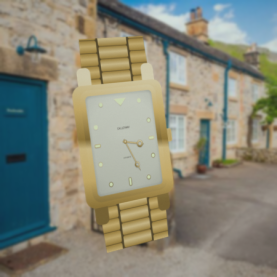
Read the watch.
3:26
